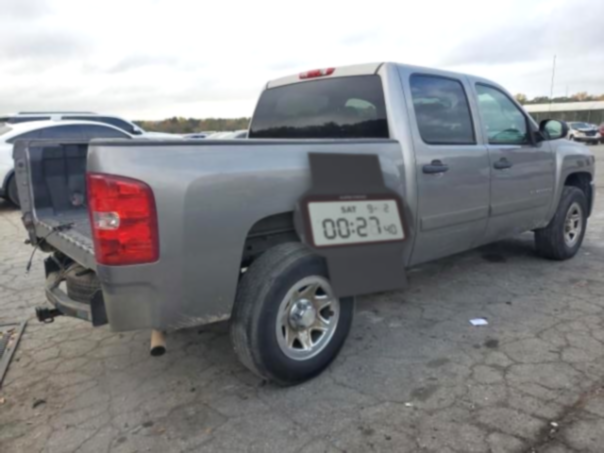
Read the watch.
0:27
